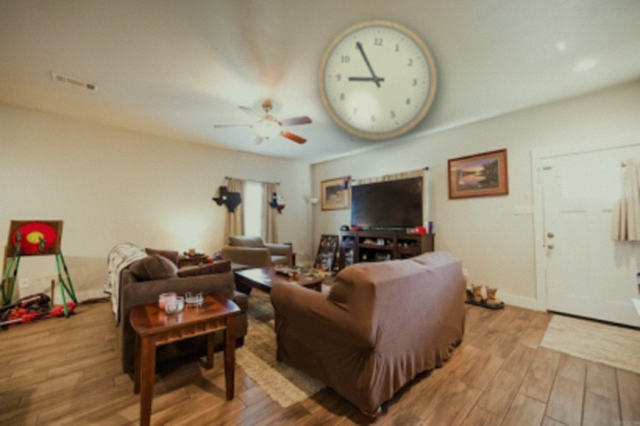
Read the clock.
8:55
